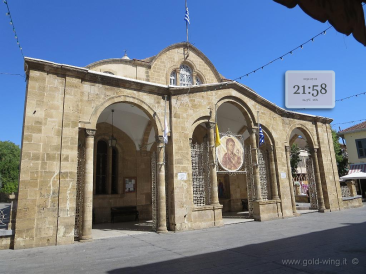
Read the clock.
21:58
